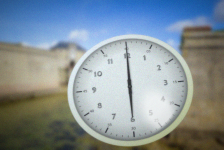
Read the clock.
6:00
